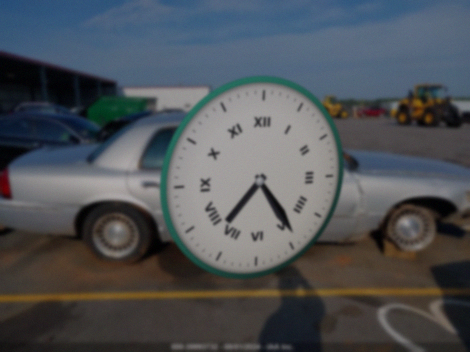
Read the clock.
7:24
